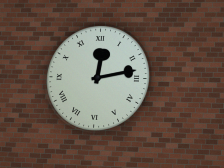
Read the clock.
12:13
